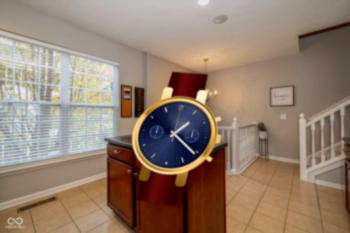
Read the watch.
1:21
